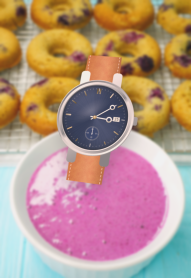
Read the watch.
3:09
